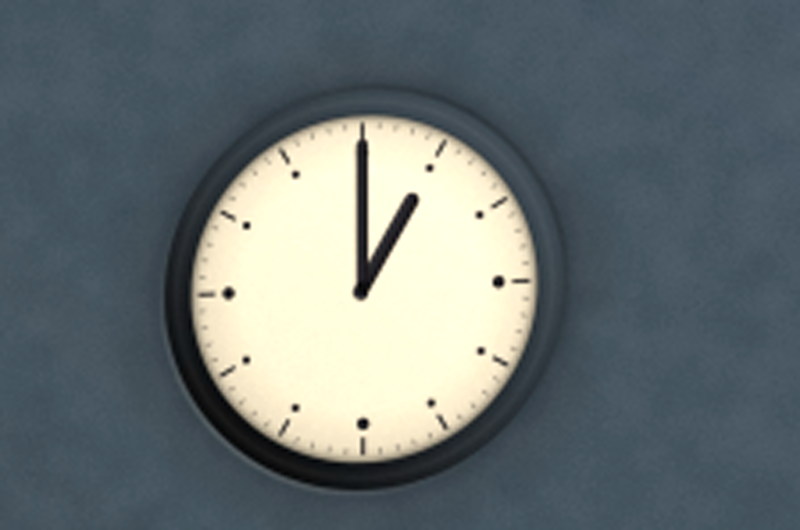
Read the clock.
1:00
